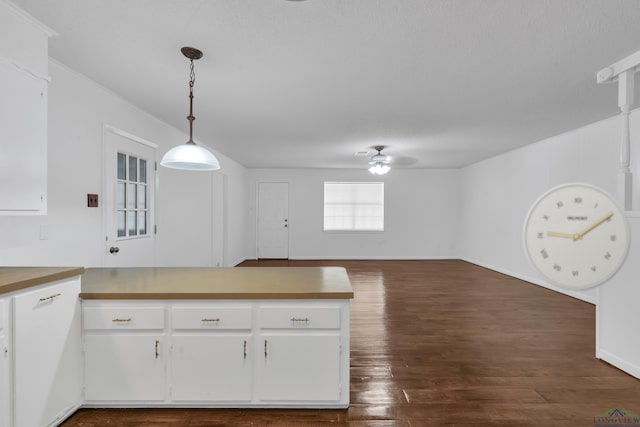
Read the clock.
9:09
